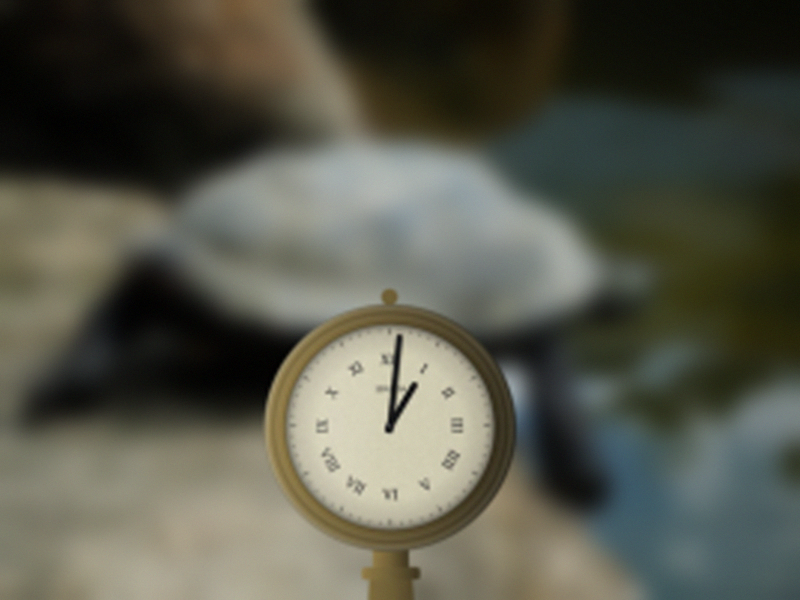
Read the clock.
1:01
